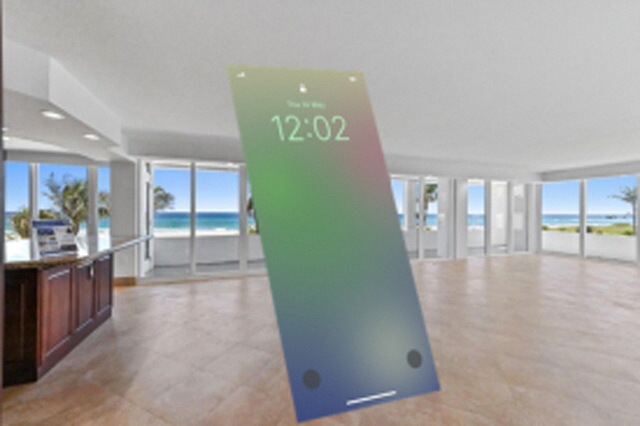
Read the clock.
12:02
